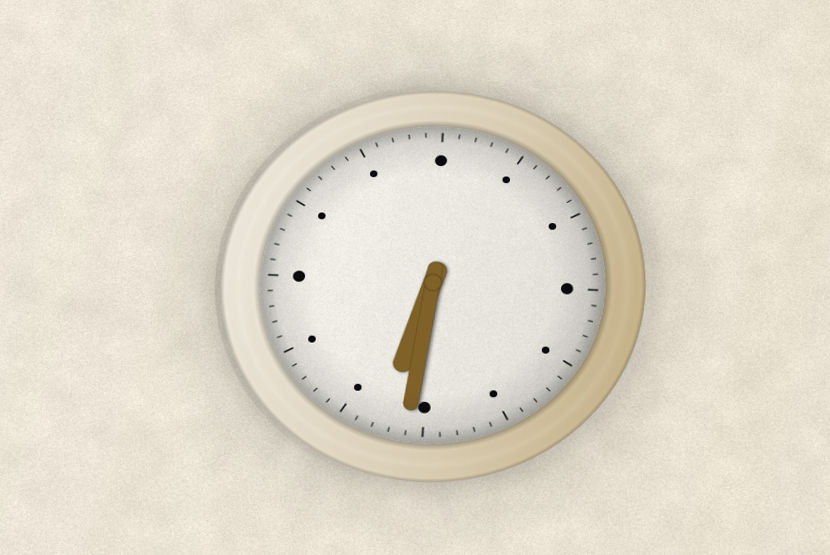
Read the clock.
6:31
